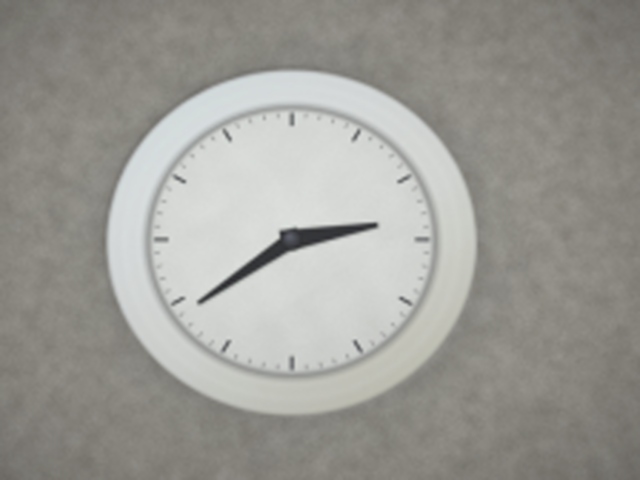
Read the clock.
2:39
